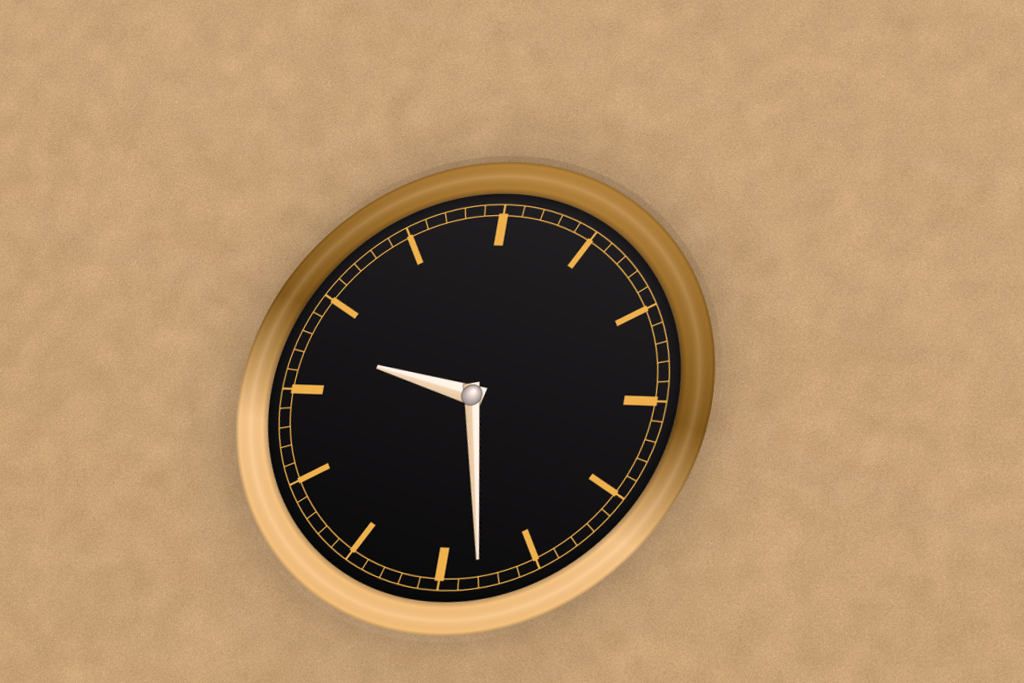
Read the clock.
9:28
